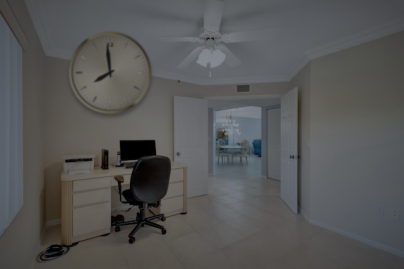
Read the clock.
7:59
